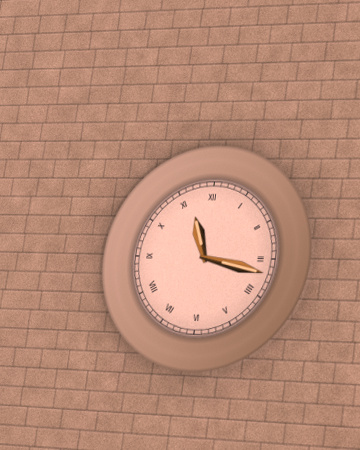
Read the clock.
11:17
